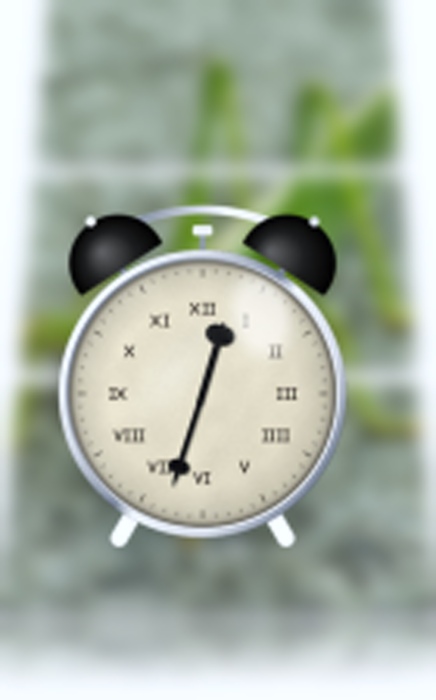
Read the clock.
12:33
